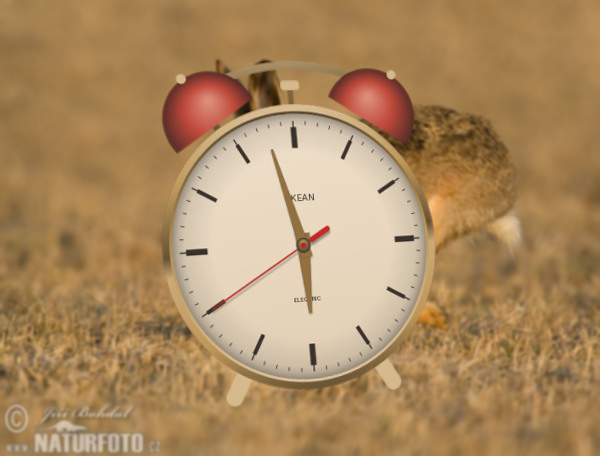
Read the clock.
5:57:40
